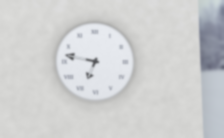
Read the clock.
6:47
